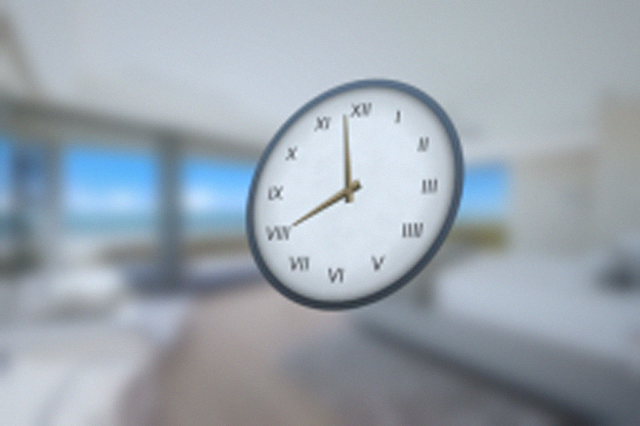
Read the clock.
7:58
